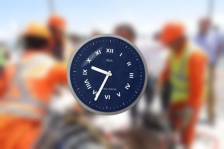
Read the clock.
9:34
